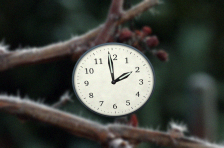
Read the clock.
1:59
